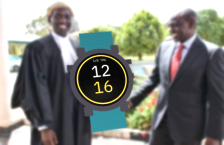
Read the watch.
12:16
